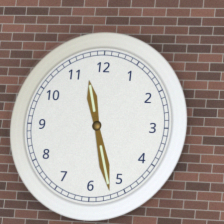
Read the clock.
11:27
